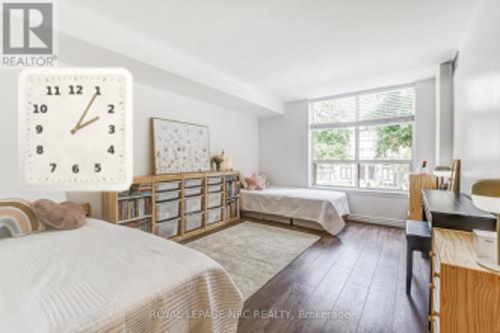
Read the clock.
2:05
